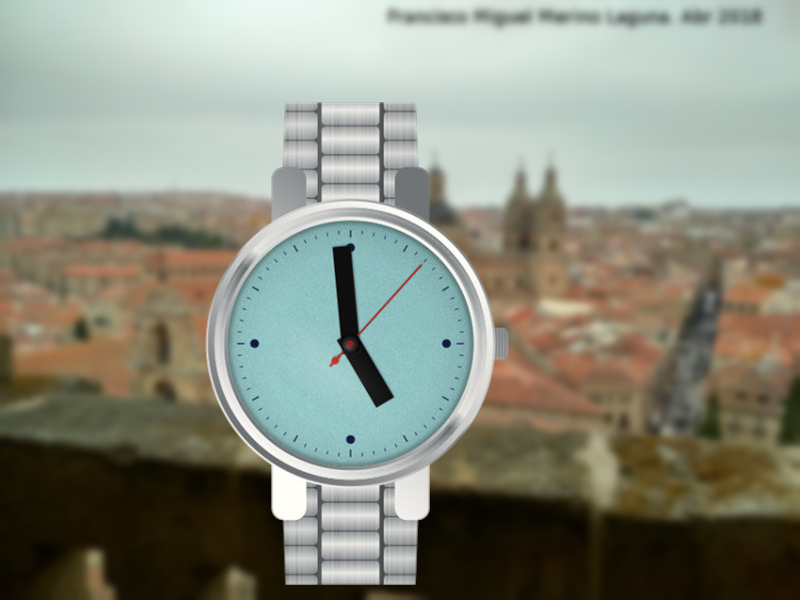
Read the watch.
4:59:07
